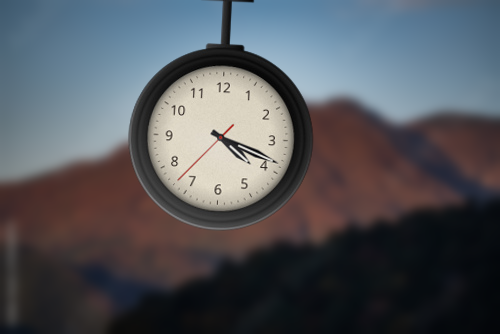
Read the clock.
4:18:37
